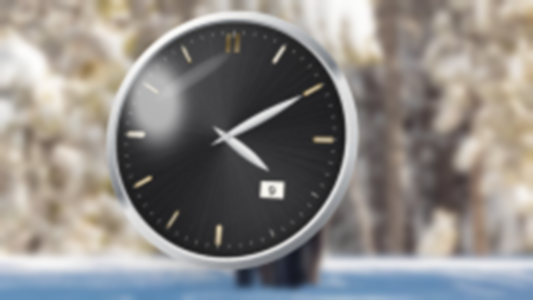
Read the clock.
4:10
